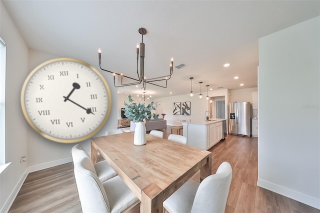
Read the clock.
1:21
